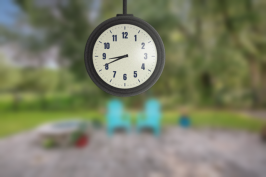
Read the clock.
8:41
